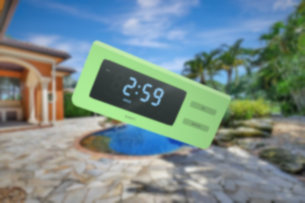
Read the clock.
2:59
